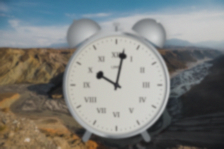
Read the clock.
10:02
